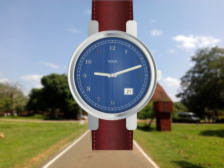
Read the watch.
9:12
